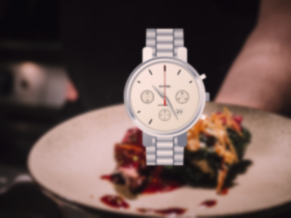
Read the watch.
10:25
